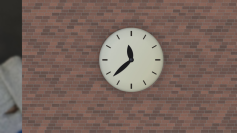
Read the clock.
11:38
